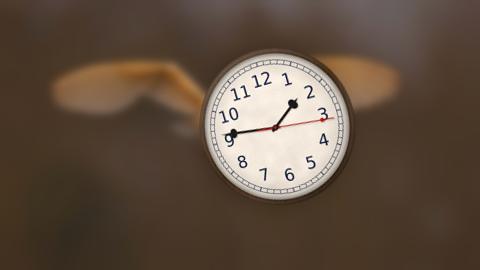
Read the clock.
1:46:16
